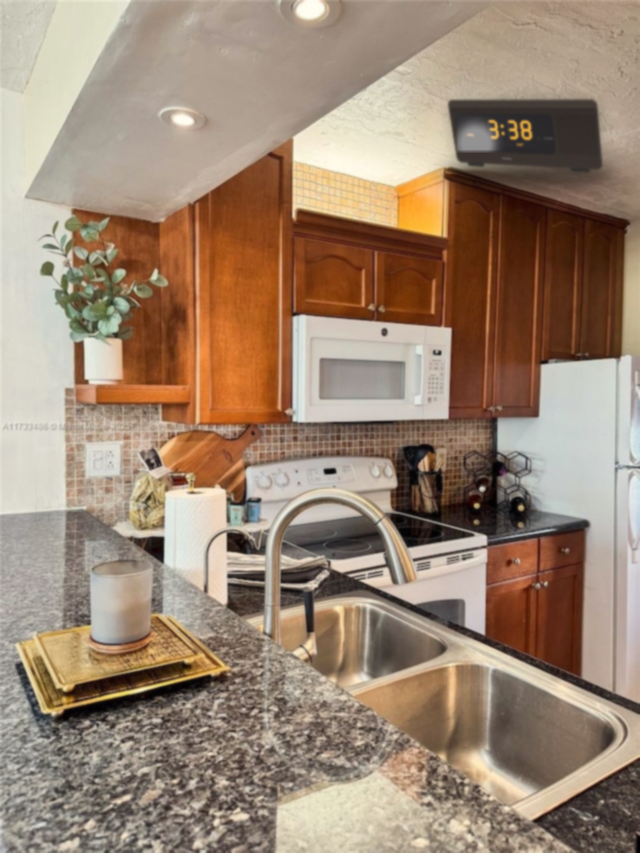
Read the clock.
3:38
